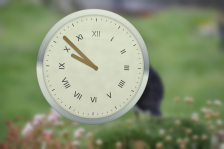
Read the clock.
9:52
